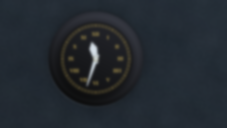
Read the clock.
11:33
